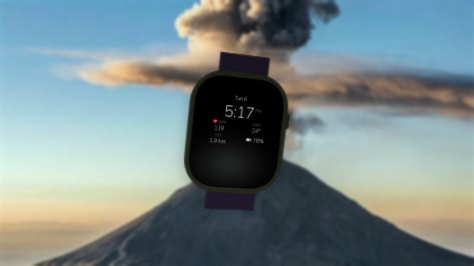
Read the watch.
5:17
